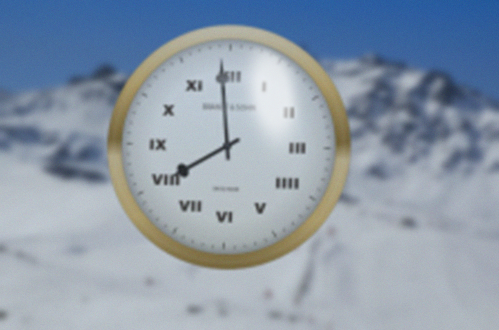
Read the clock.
7:59
